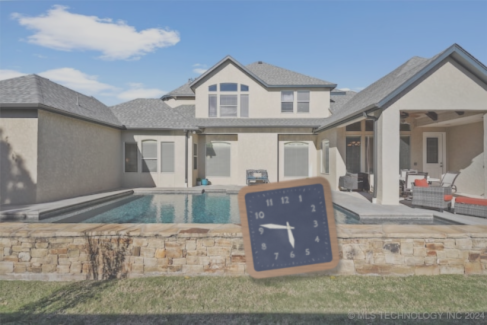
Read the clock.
5:47
